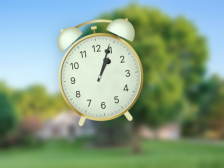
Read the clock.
1:04
